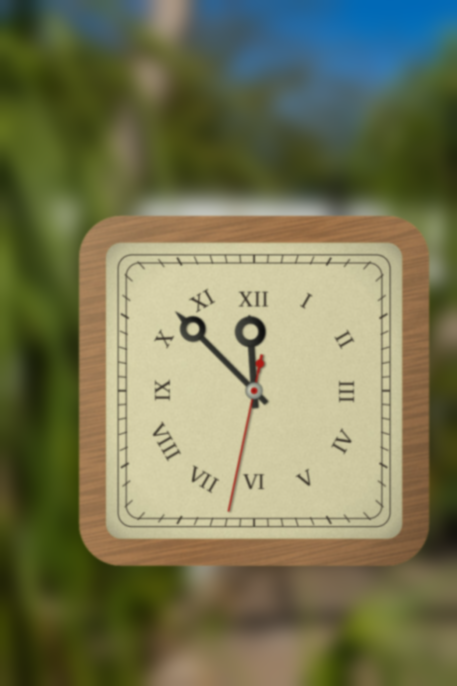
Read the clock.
11:52:32
